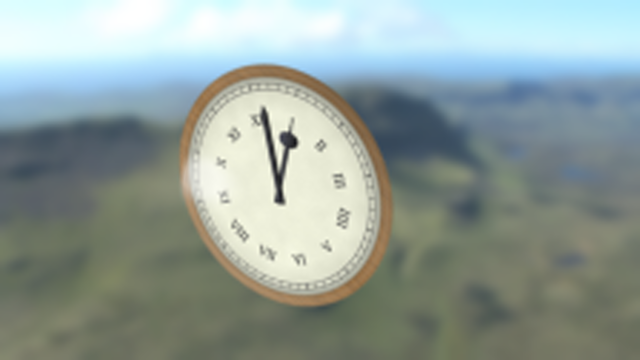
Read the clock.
1:01
